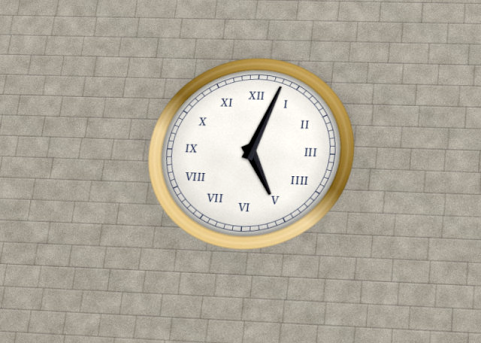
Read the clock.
5:03
